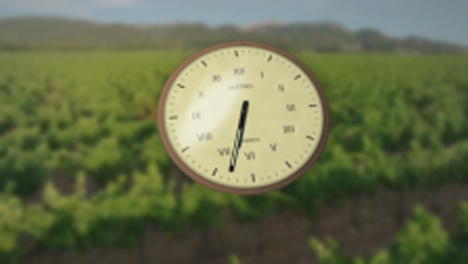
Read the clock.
6:33
